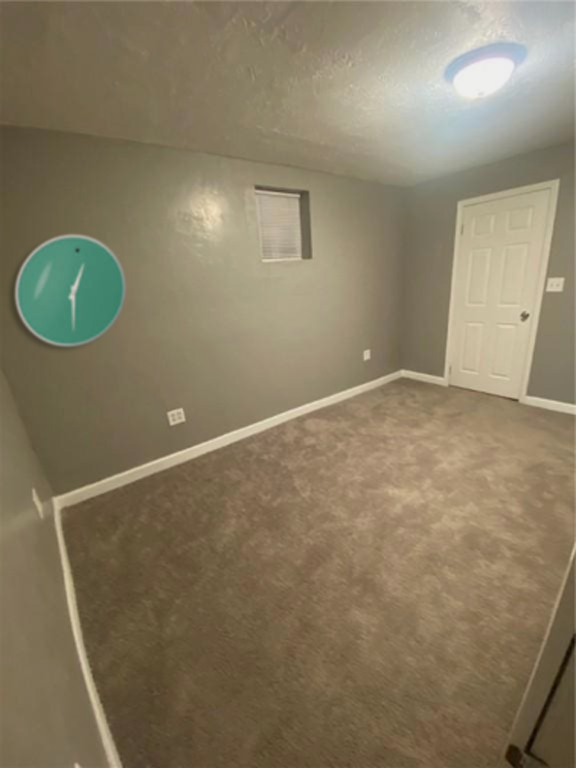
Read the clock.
12:29
